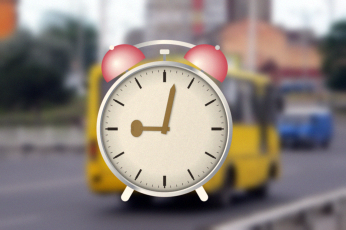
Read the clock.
9:02
